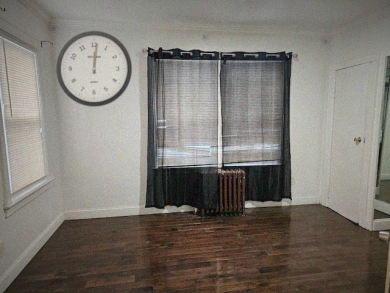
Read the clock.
12:01
